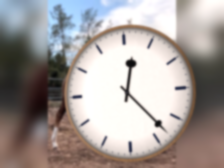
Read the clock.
12:23
